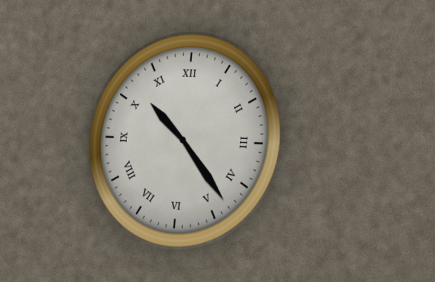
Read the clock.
10:23
